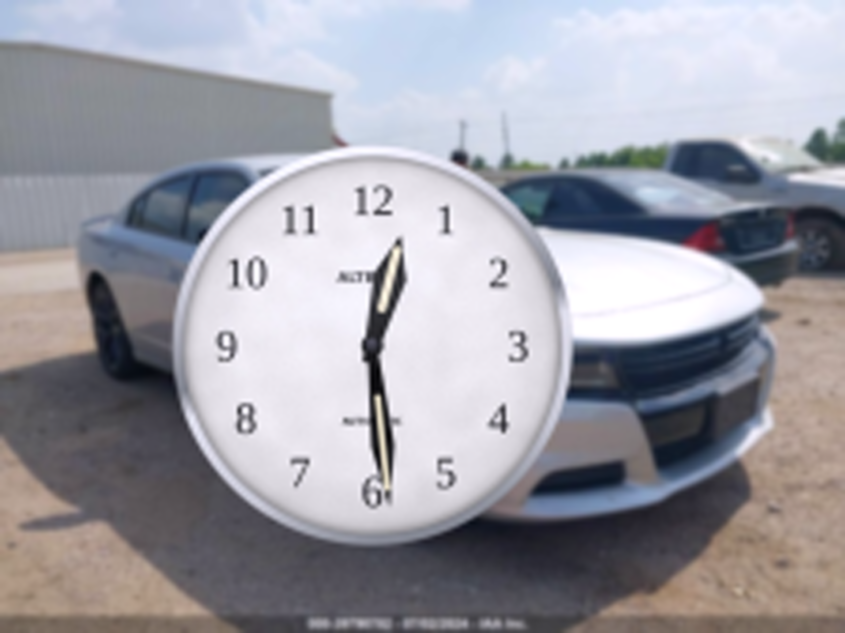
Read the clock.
12:29
